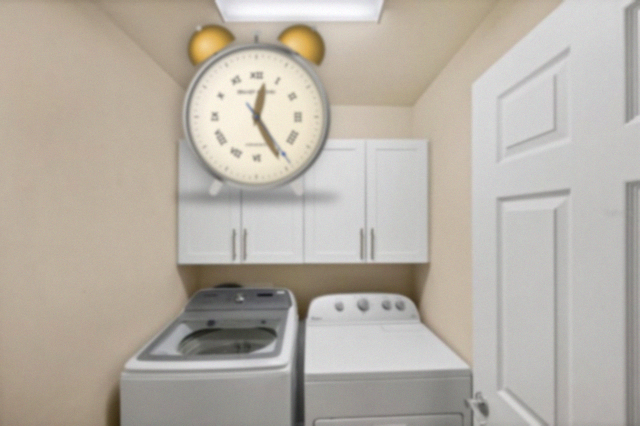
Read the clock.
12:25:24
